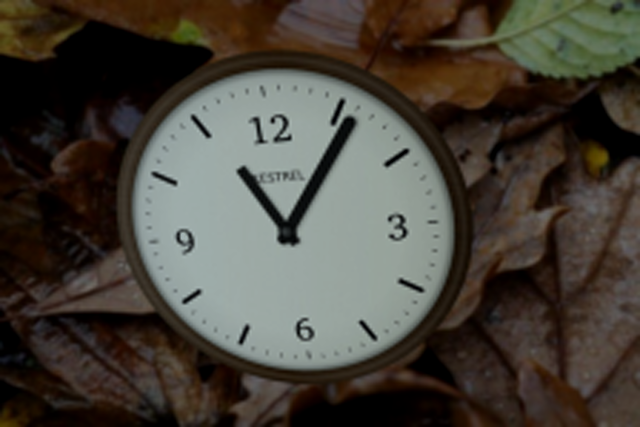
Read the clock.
11:06
